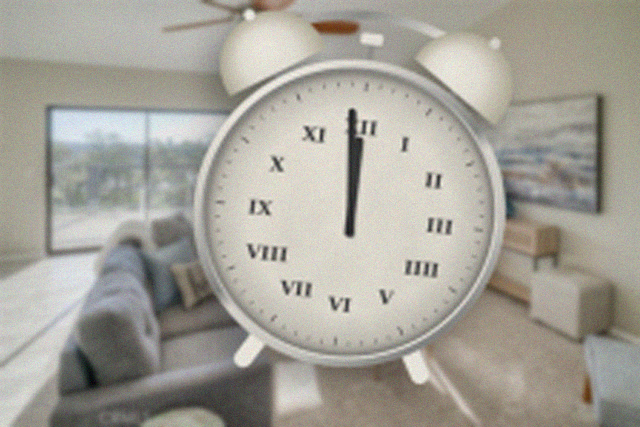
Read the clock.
11:59
